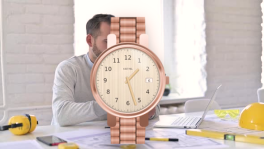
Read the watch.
1:27
